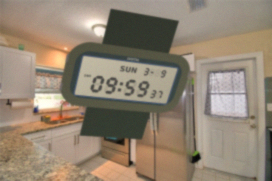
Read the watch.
9:59
